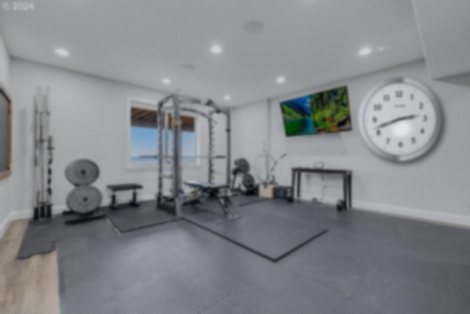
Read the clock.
2:42
